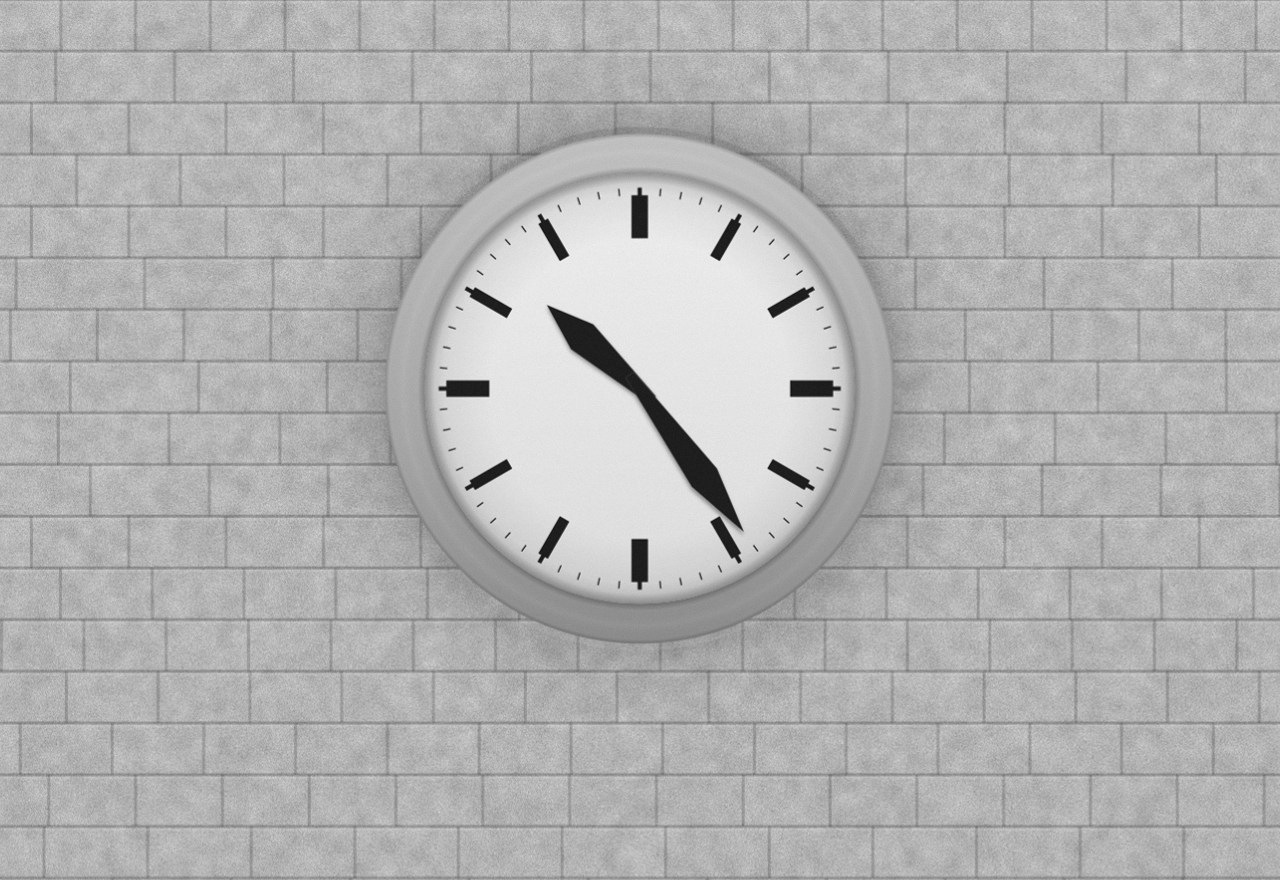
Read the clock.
10:24
